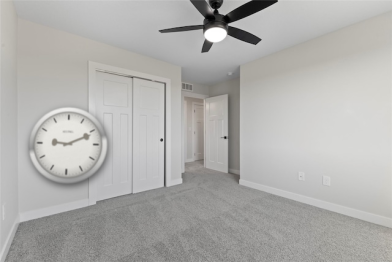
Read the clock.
9:11
